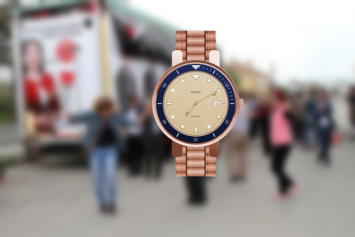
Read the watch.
7:10
